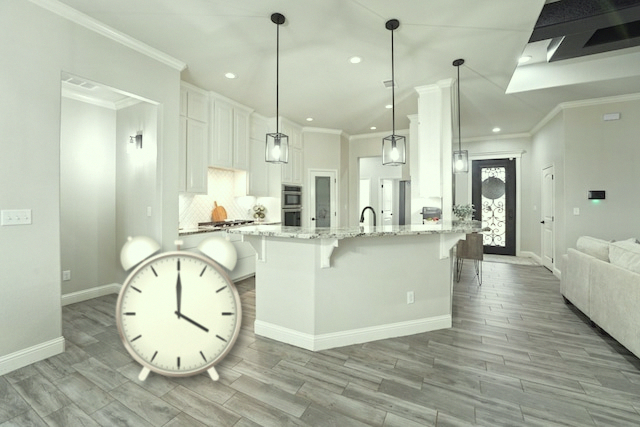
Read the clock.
4:00
